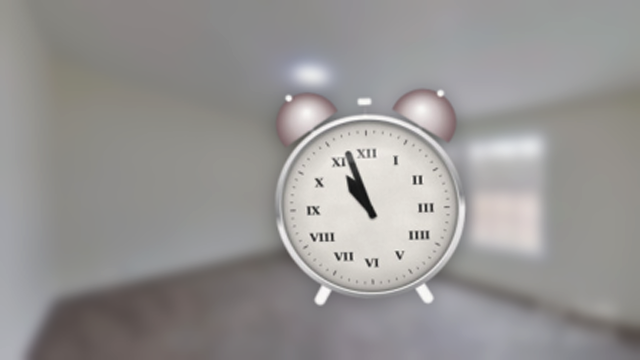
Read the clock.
10:57
